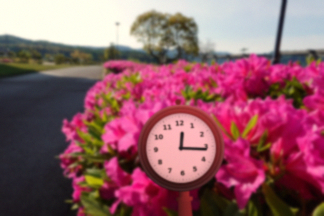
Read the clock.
12:16
